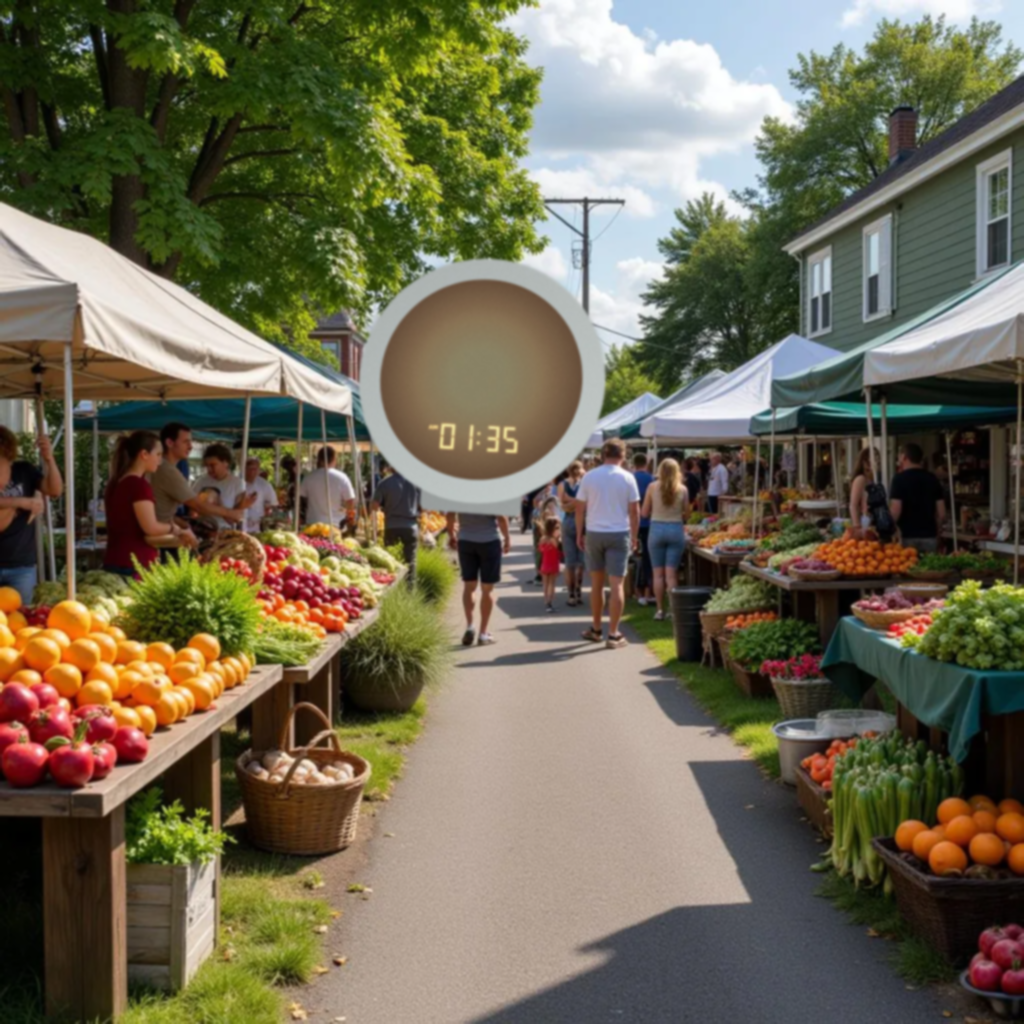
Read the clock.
1:35
